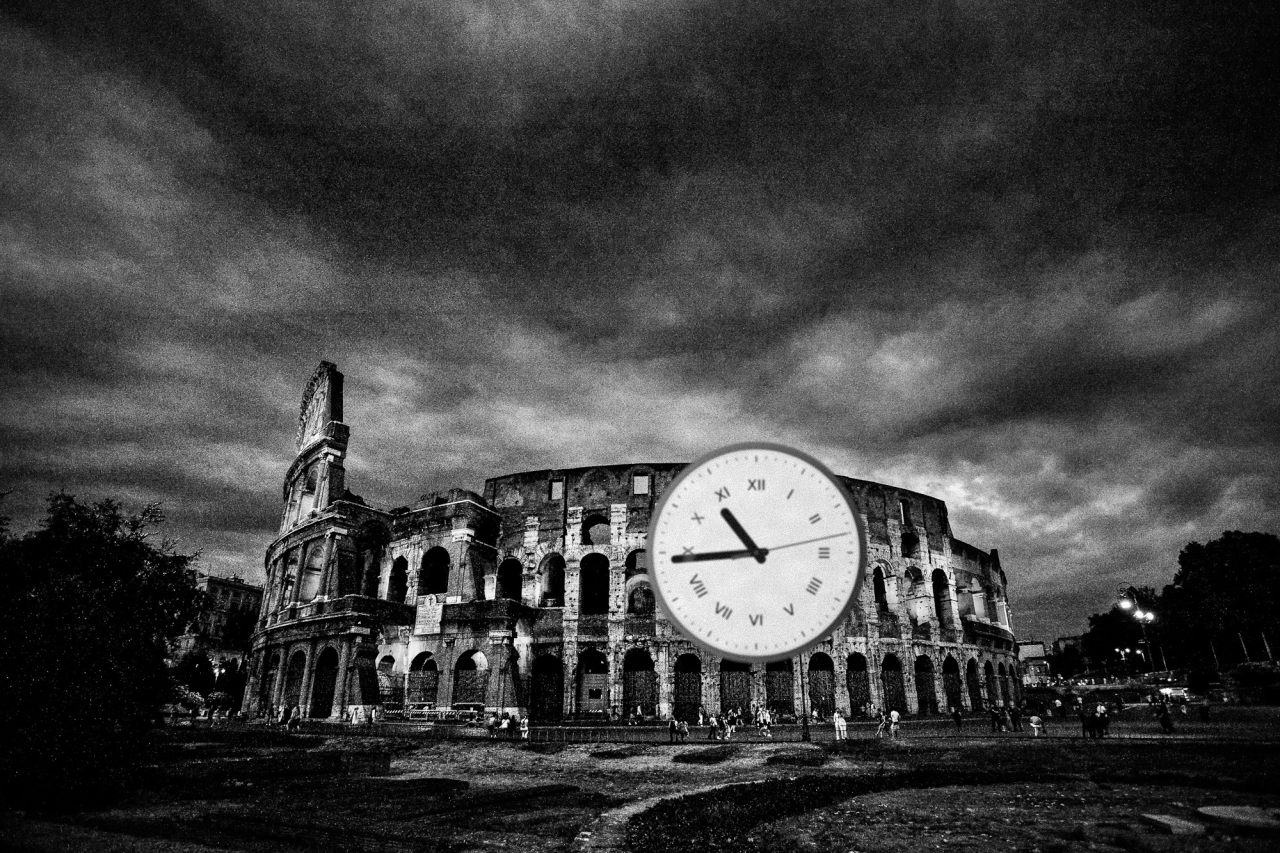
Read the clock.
10:44:13
